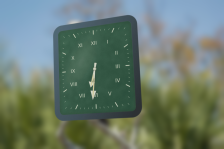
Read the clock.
6:31
